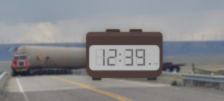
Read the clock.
12:39
